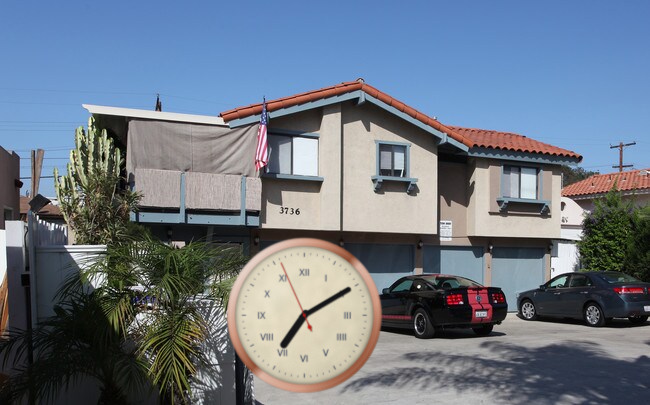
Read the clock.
7:09:56
